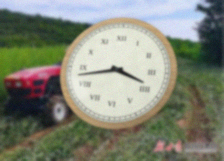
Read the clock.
3:43
